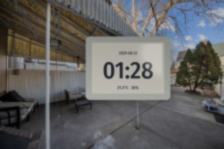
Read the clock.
1:28
